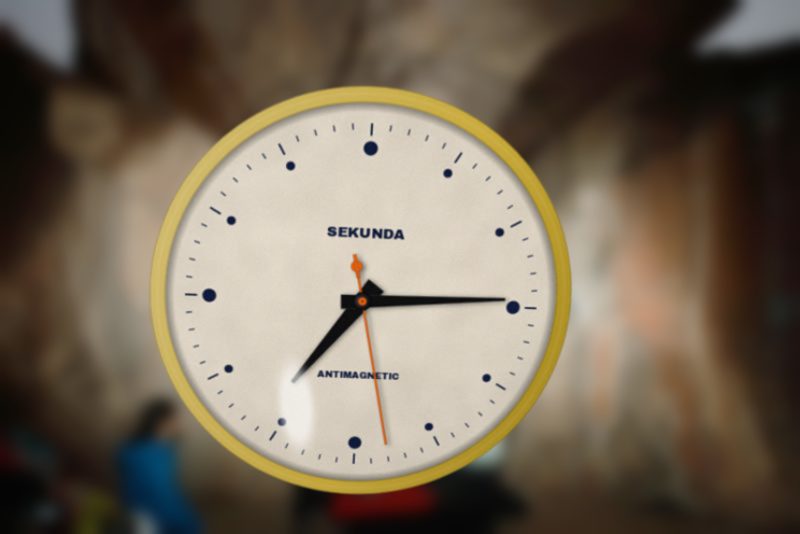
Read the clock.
7:14:28
